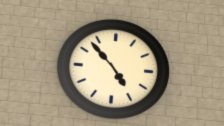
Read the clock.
4:53
